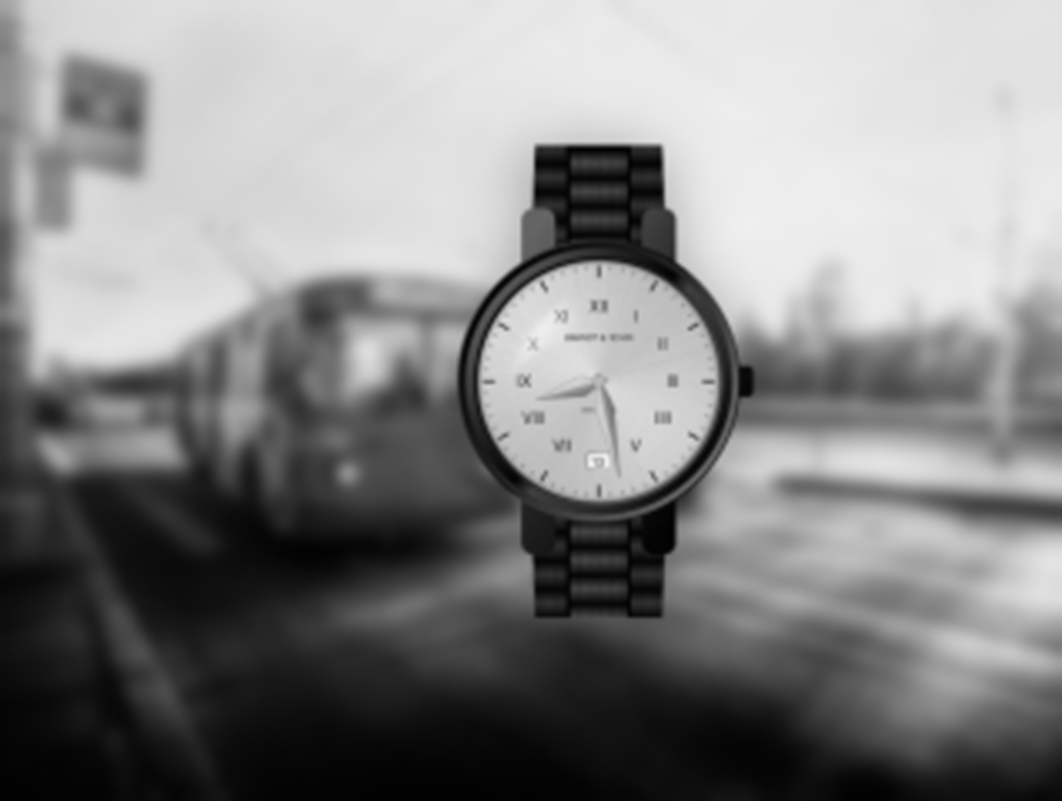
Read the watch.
8:28
